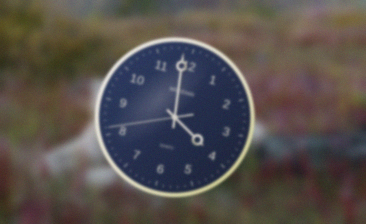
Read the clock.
3:58:41
